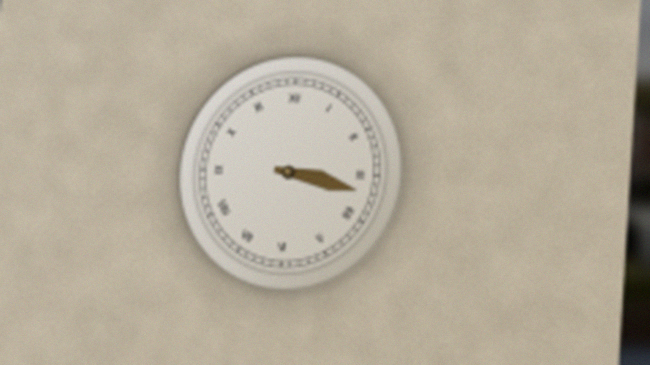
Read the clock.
3:17
